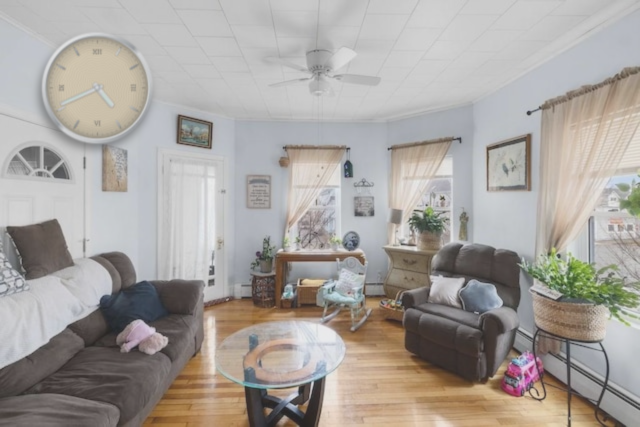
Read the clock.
4:41
